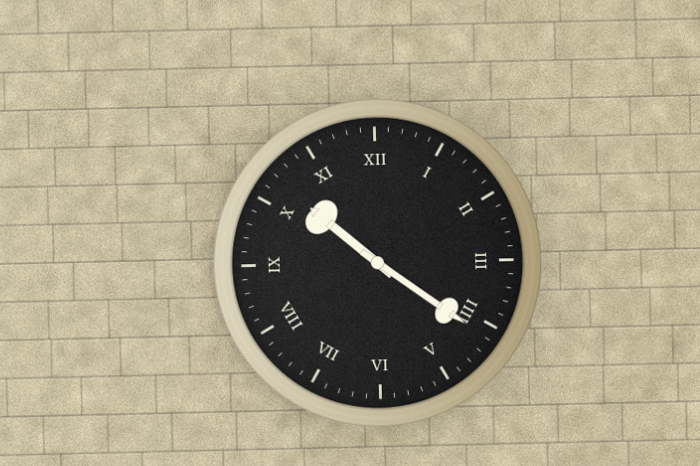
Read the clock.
10:21
